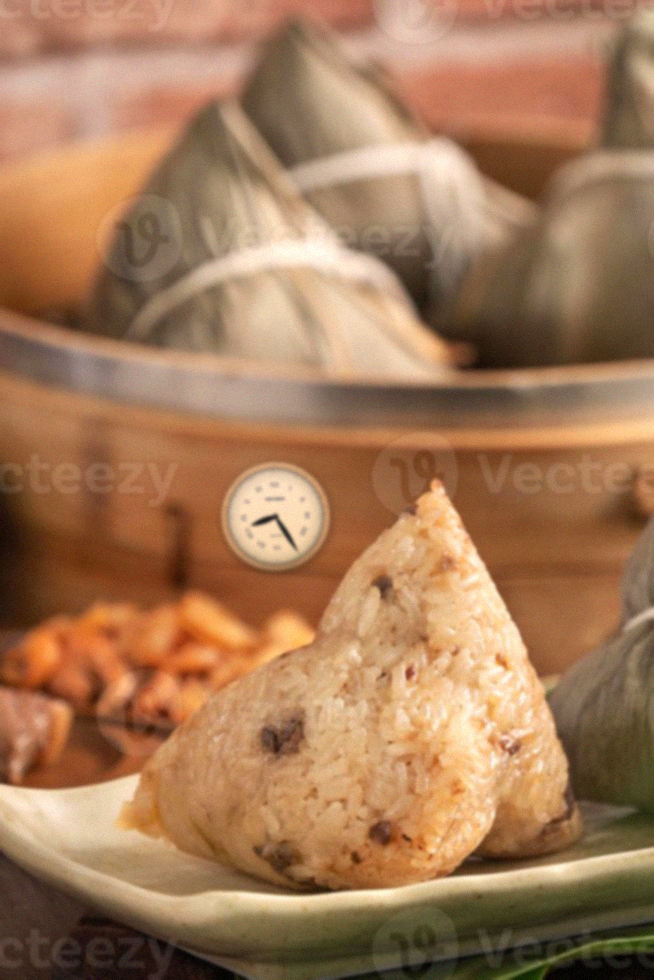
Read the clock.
8:25
